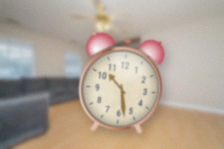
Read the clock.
10:28
